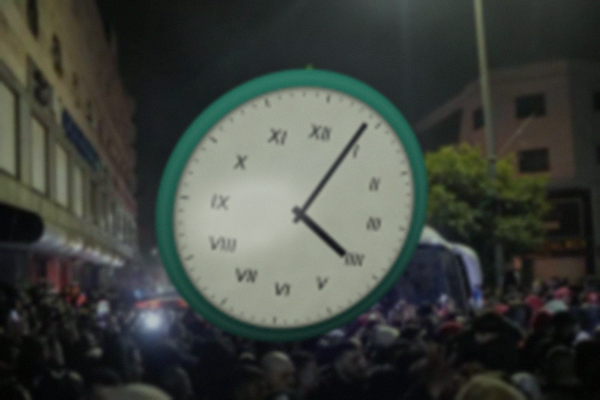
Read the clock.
4:04
